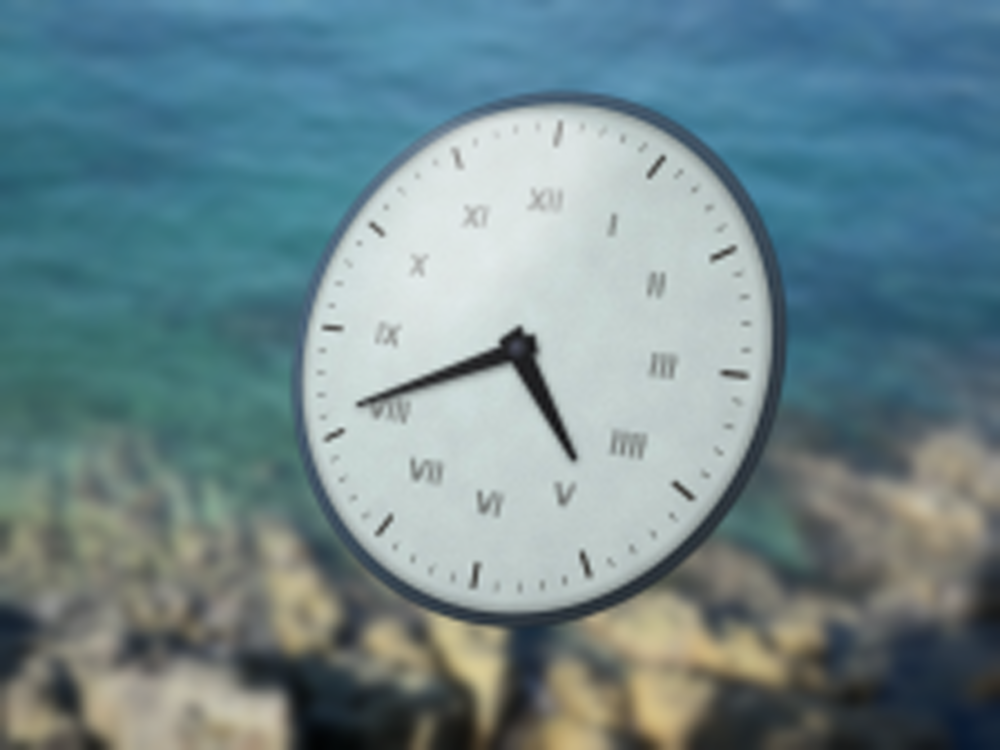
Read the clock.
4:41
